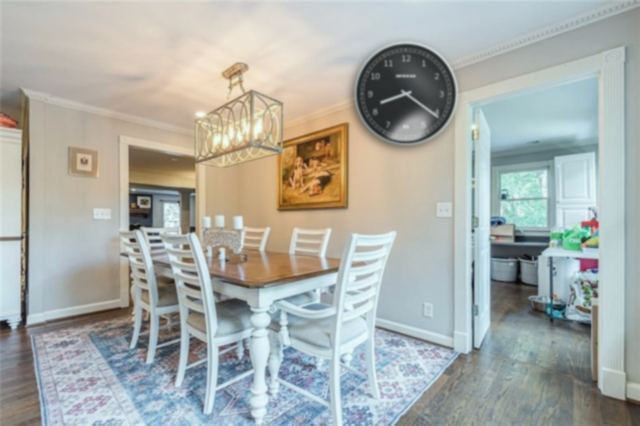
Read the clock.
8:21
